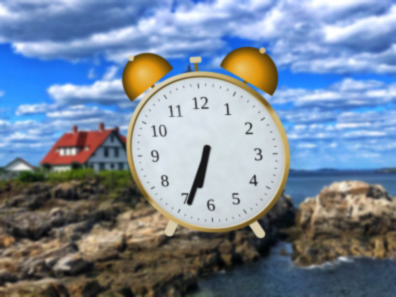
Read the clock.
6:34
